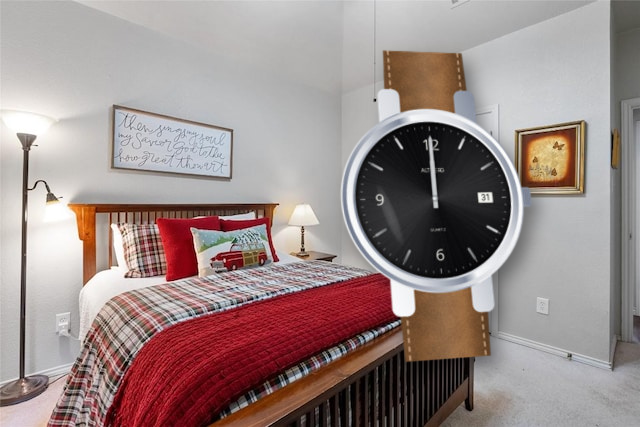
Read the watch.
12:00
